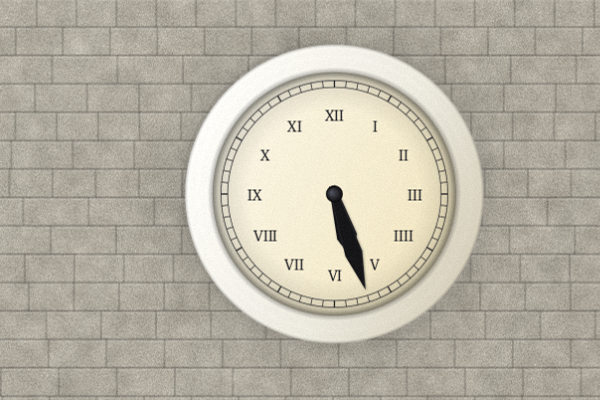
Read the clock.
5:27
